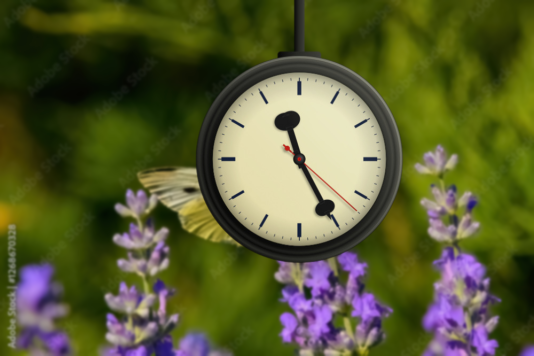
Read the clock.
11:25:22
